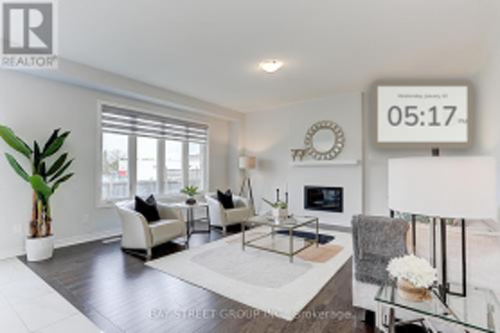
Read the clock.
5:17
